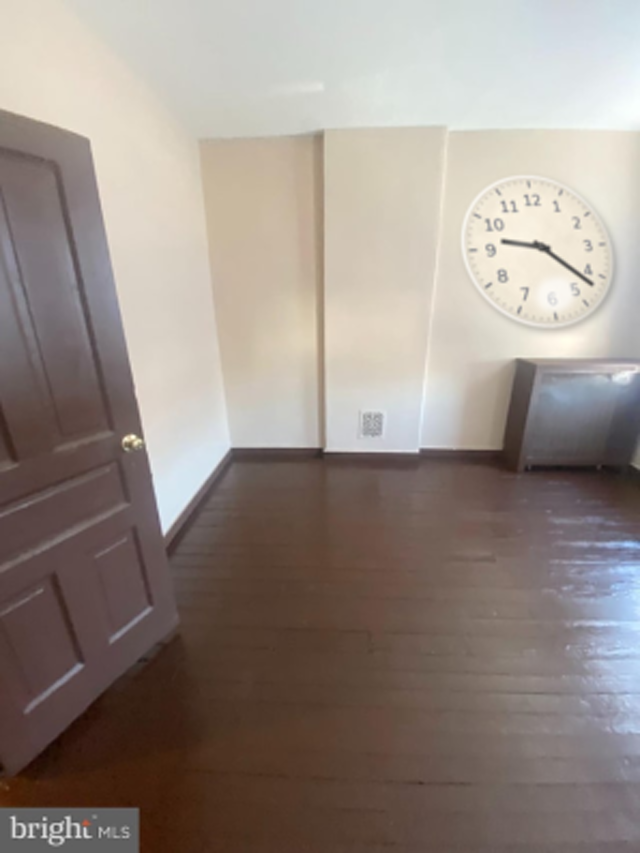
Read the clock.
9:22
